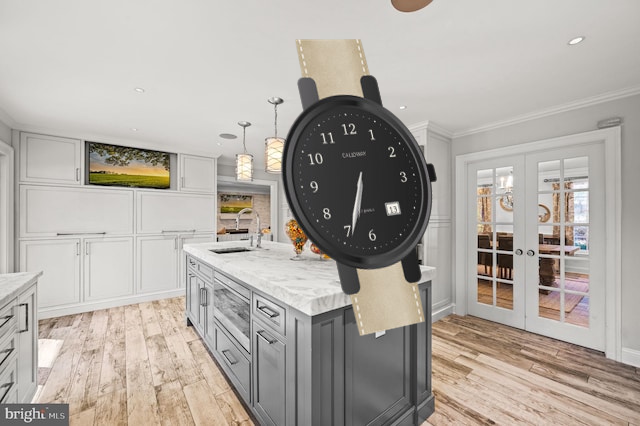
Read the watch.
6:34
